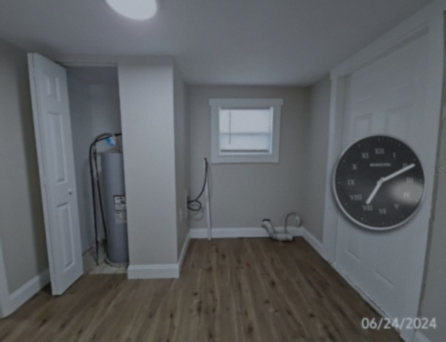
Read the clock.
7:11
